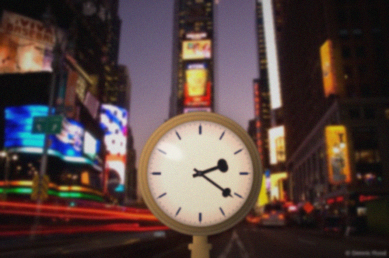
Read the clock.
2:21
